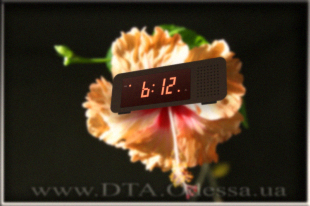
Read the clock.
6:12
